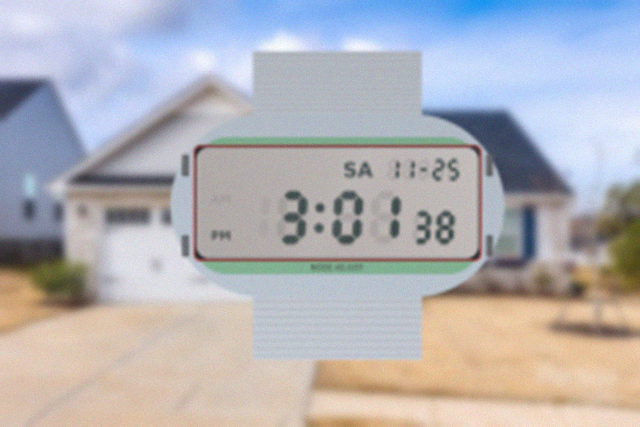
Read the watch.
3:01:38
